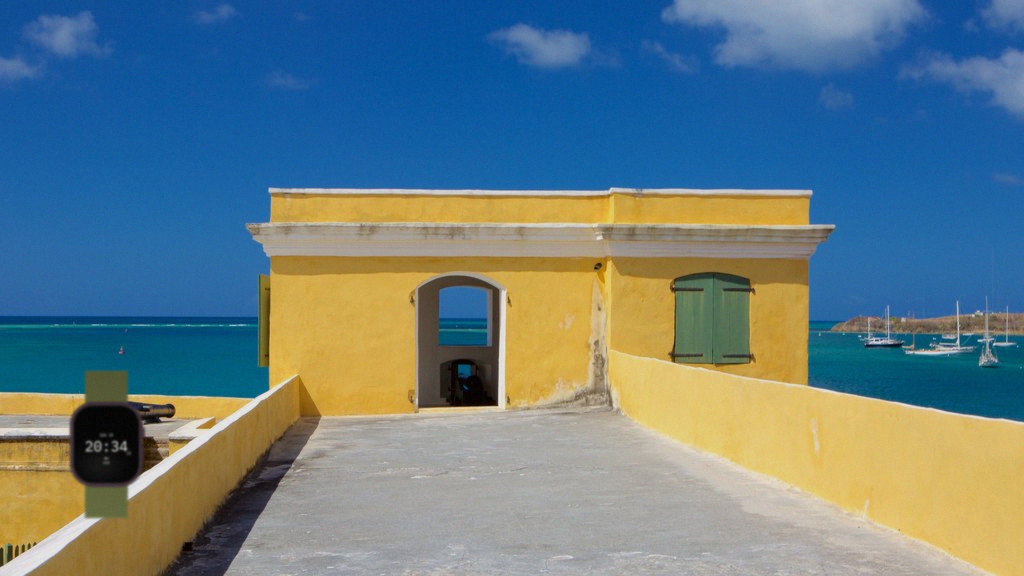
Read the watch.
20:34
